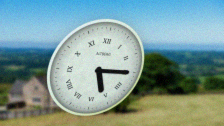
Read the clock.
5:15
